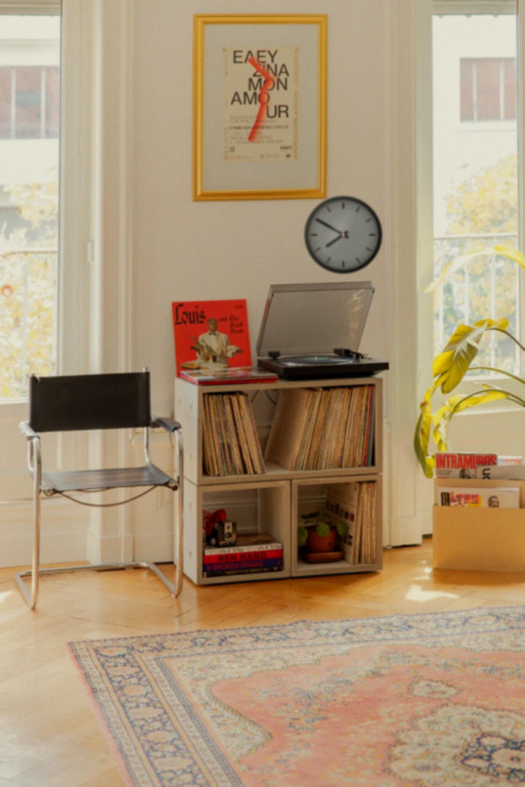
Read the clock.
7:50
